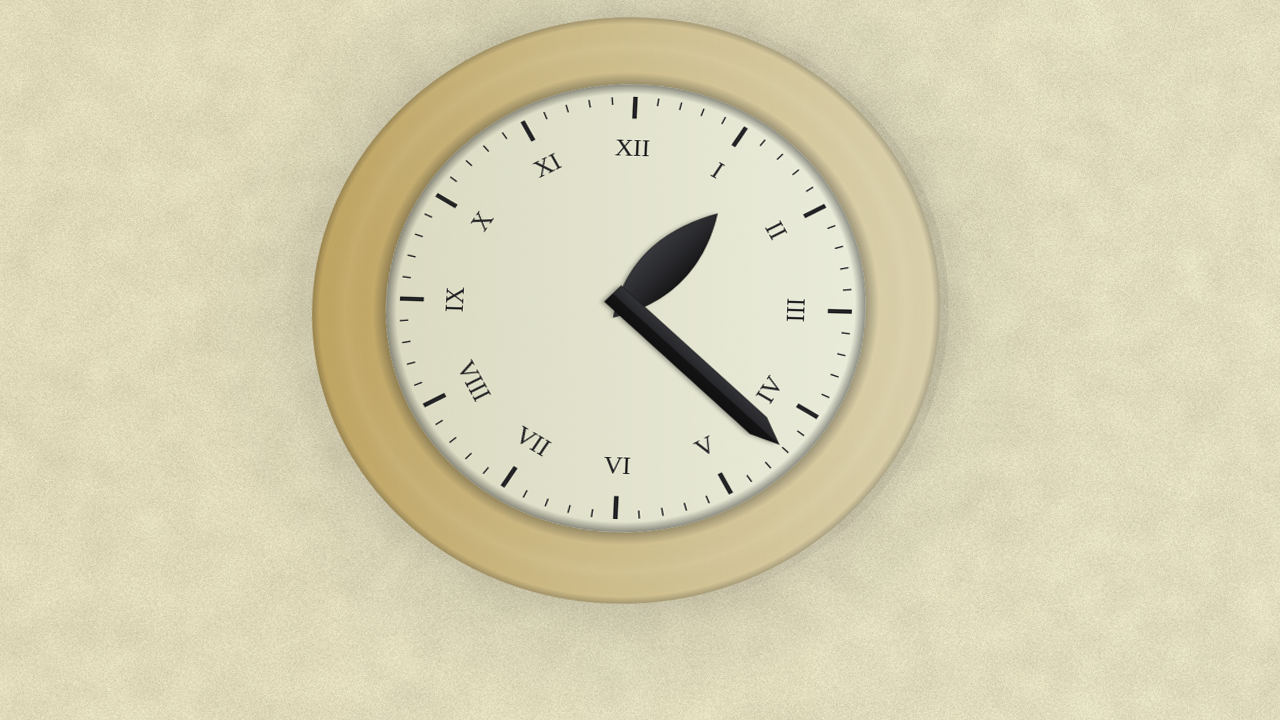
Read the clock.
1:22
